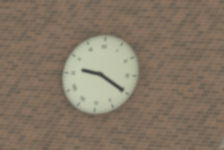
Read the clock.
9:20
